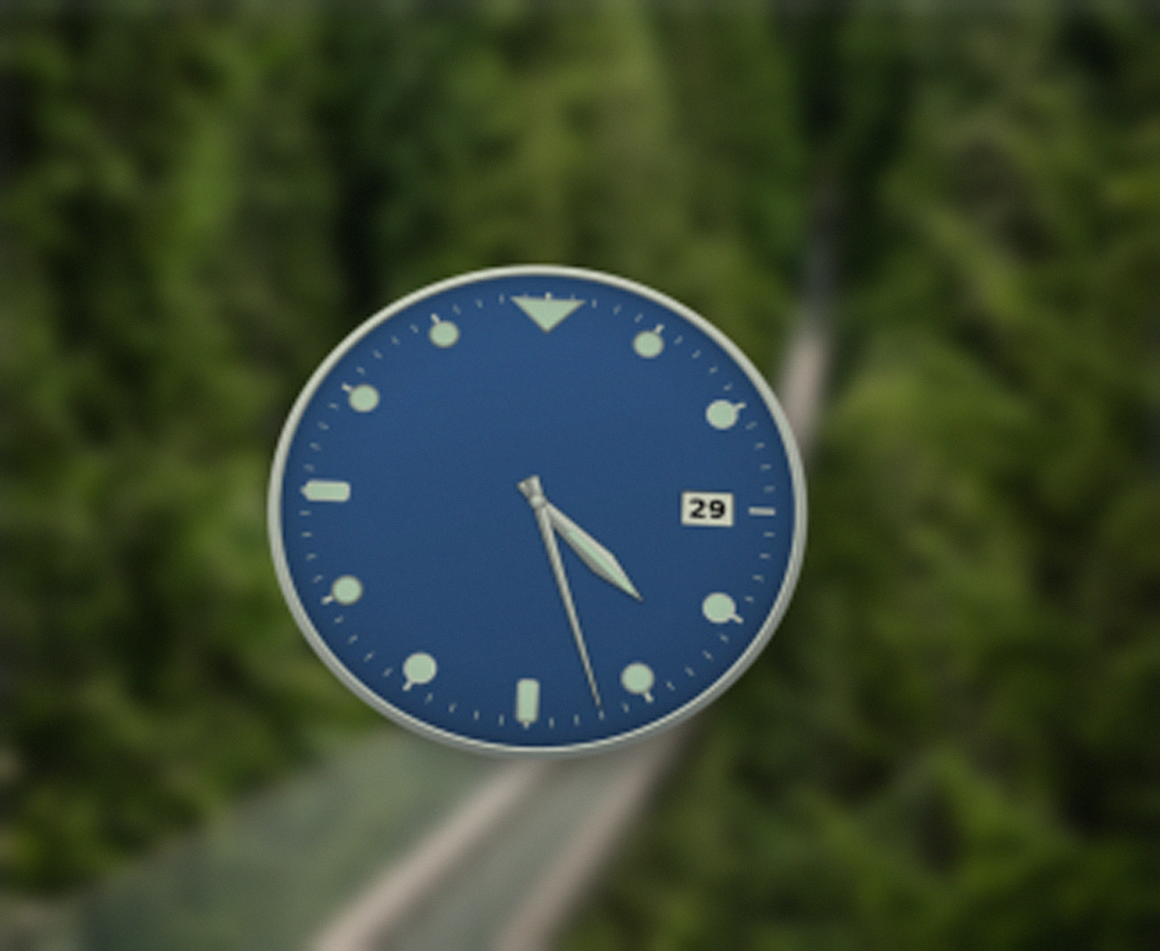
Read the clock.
4:27
